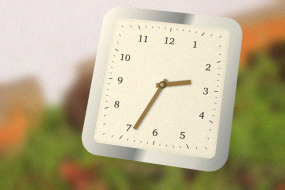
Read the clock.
2:34
